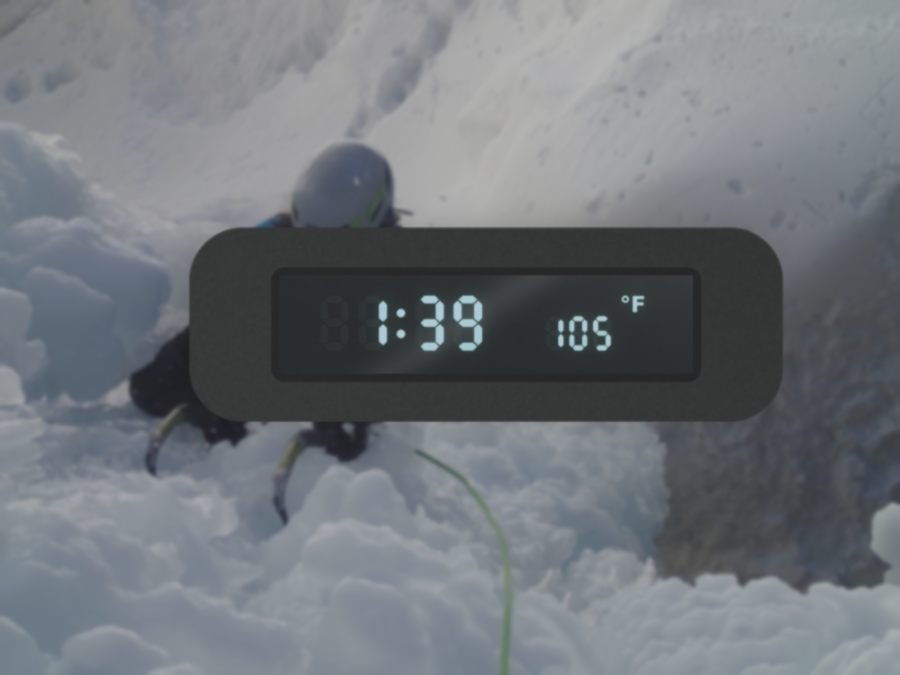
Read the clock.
1:39
